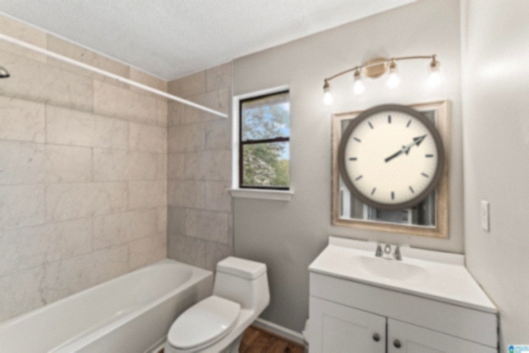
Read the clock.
2:10
